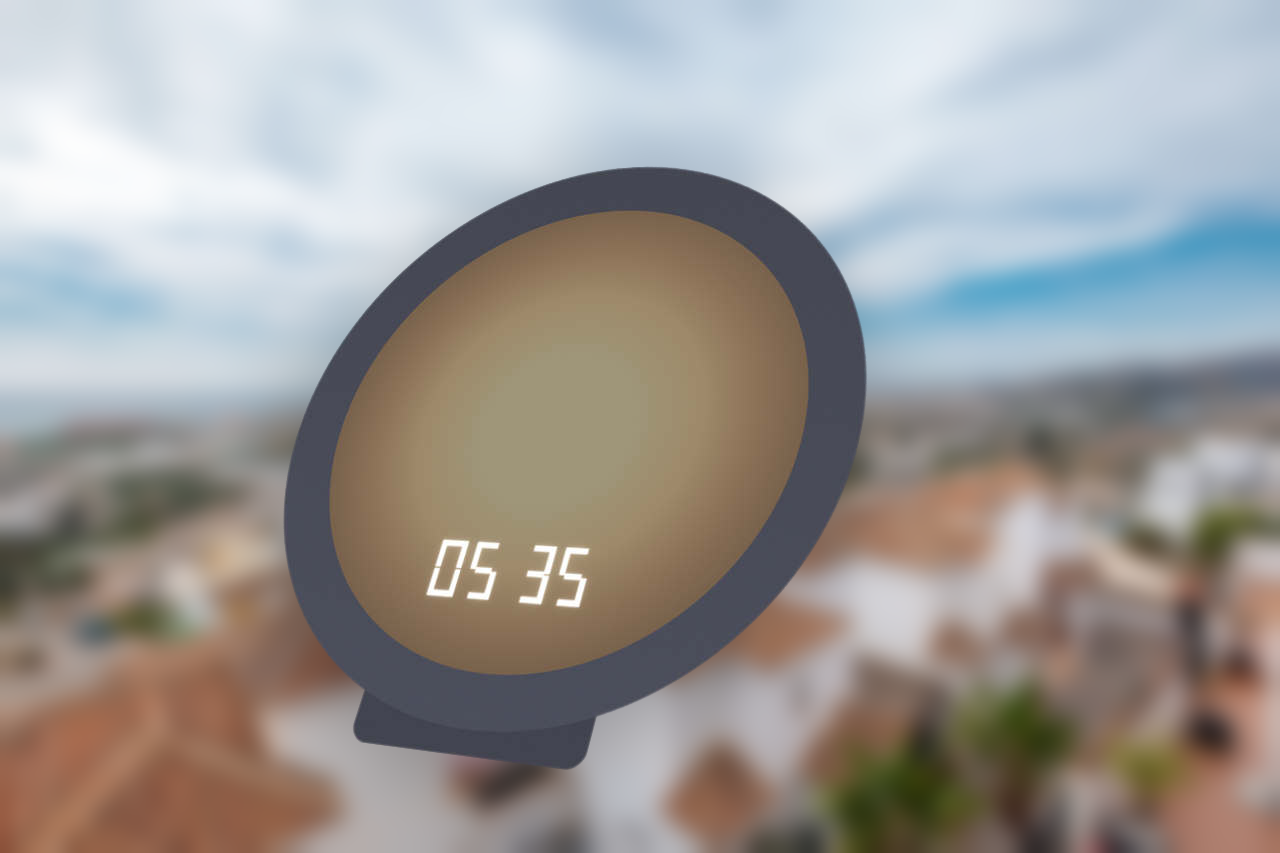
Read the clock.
5:35
